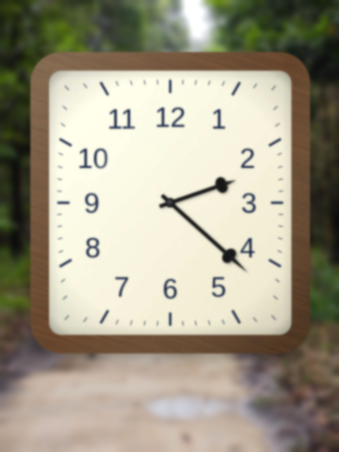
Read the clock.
2:22
